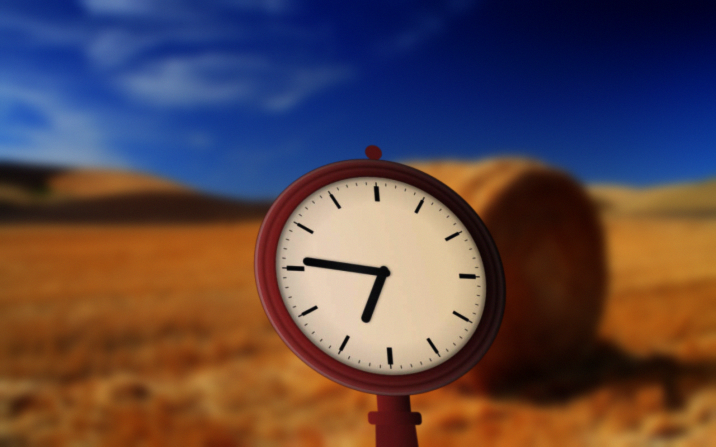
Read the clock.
6:46
